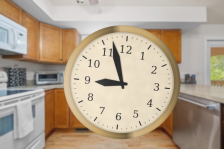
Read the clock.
8:57
